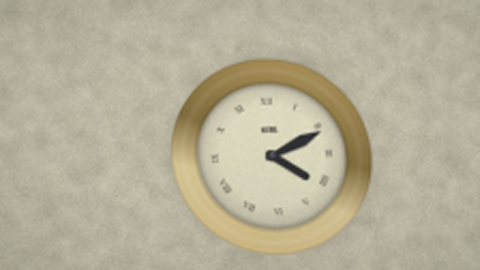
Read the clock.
4:11
